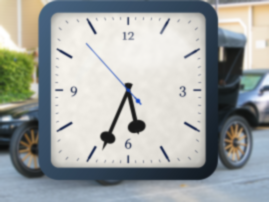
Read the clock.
5:33:53
